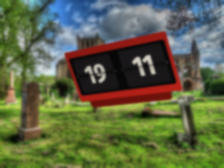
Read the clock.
19:11
